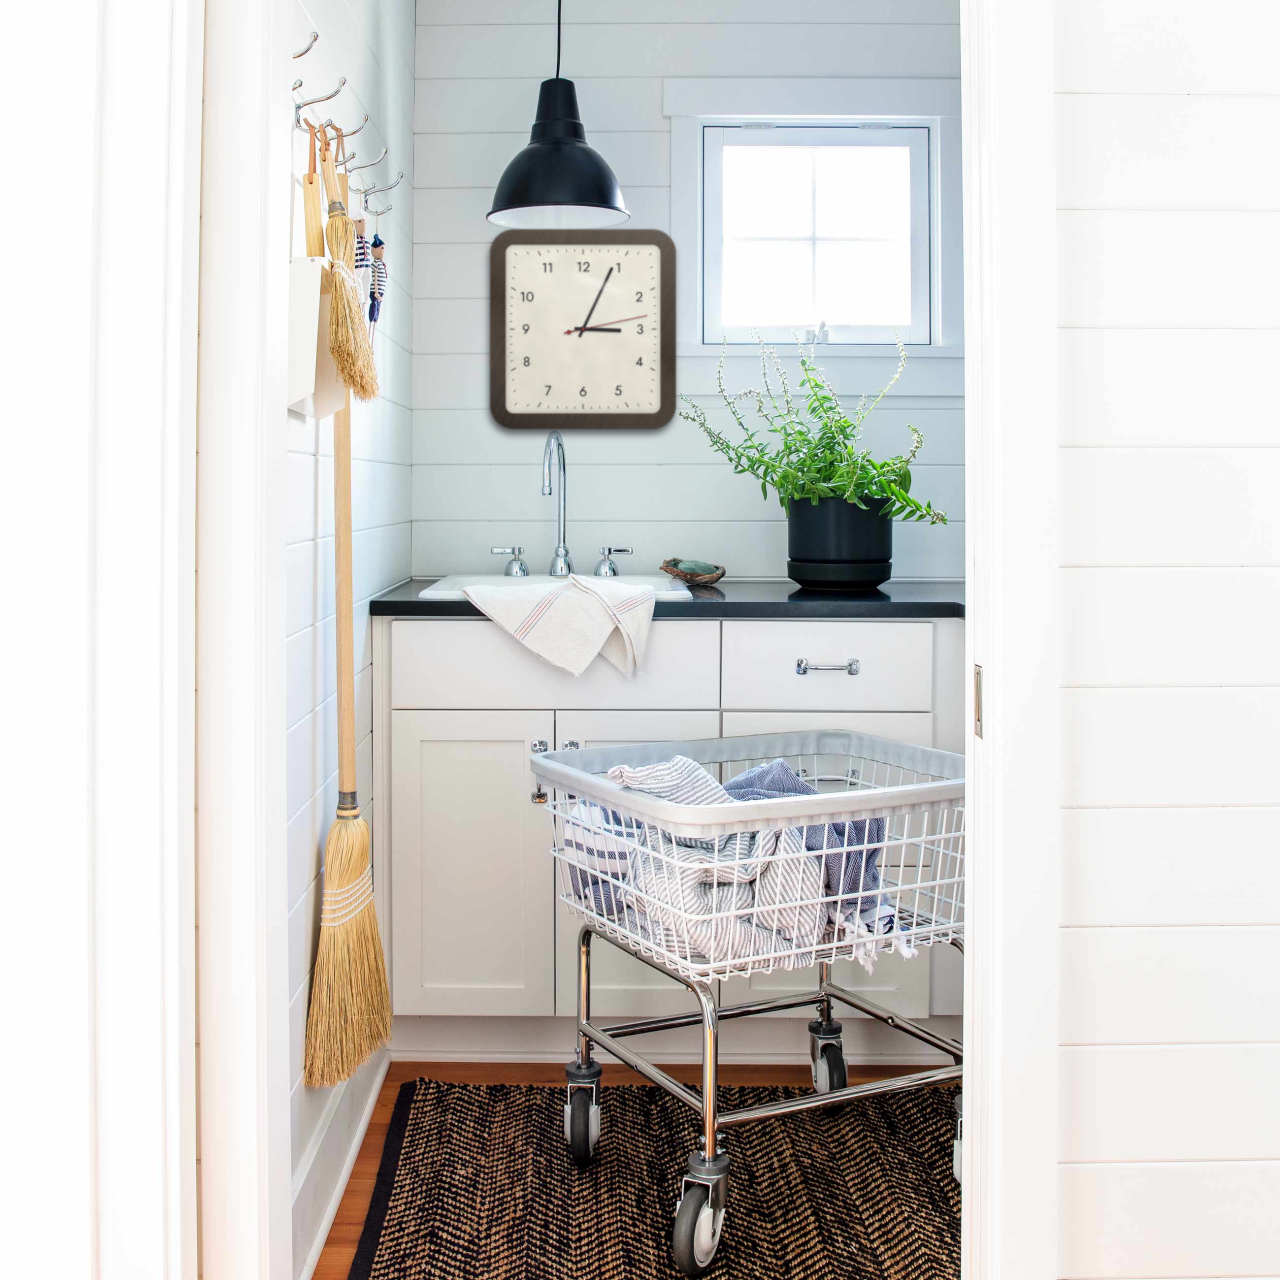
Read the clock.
3:04:13
